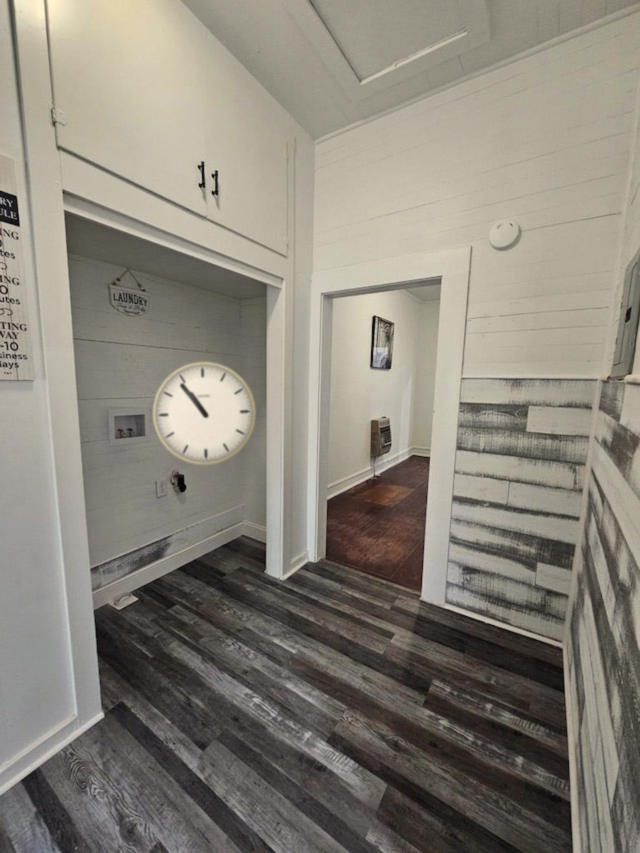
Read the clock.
10:54
